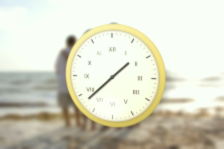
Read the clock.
1:38
